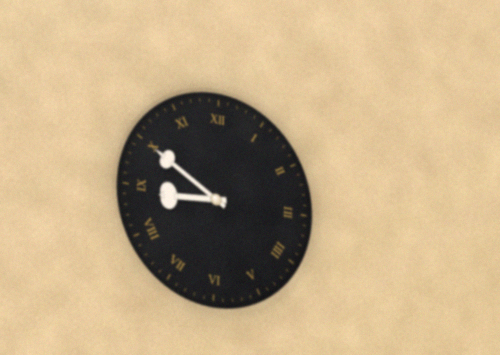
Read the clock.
8:50
